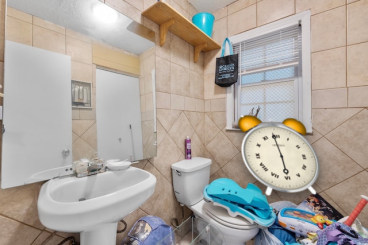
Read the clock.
5:59
